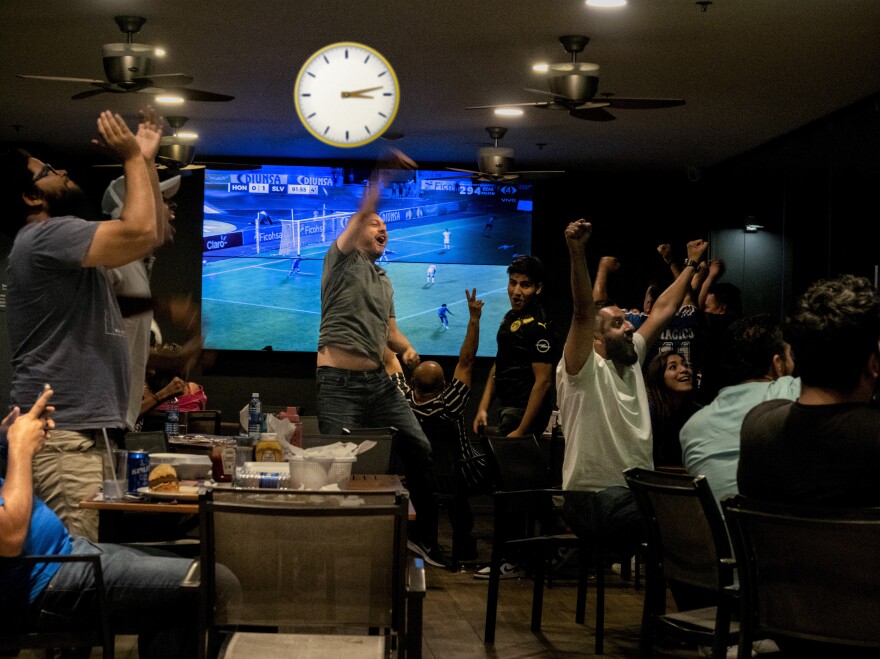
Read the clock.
3:13
